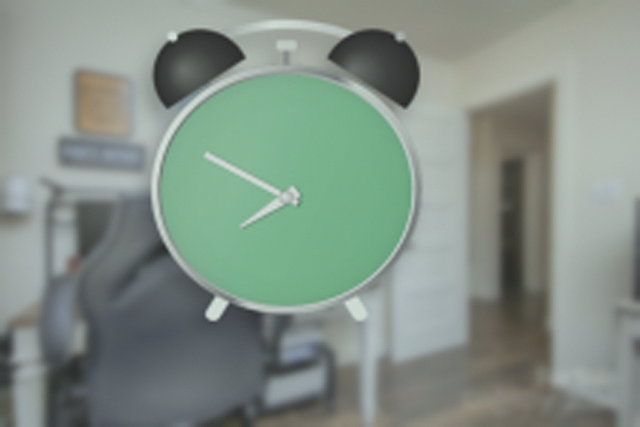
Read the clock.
7:50
